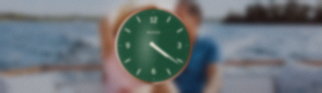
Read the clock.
4:21
